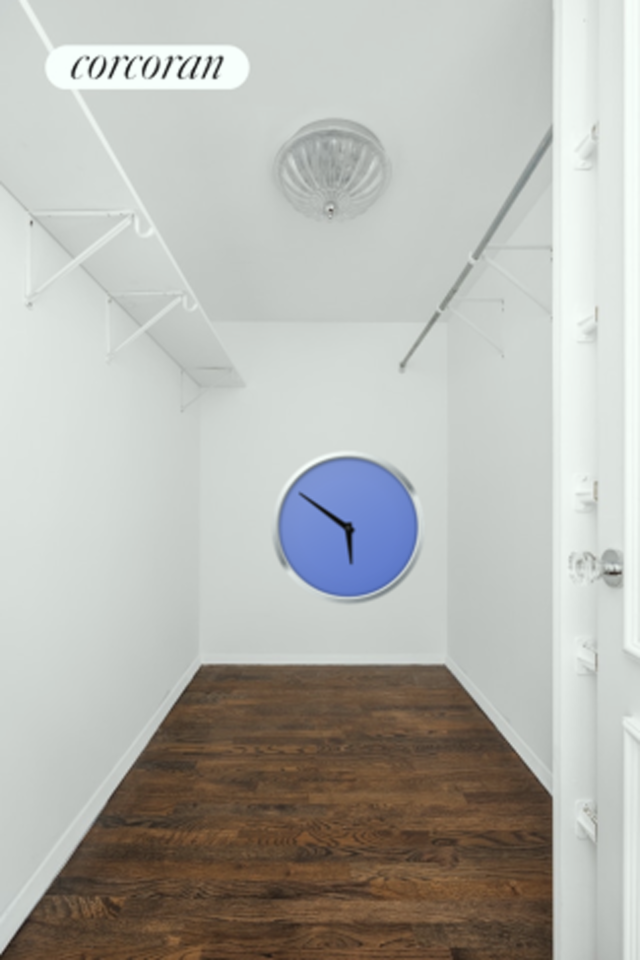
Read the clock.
5:51
